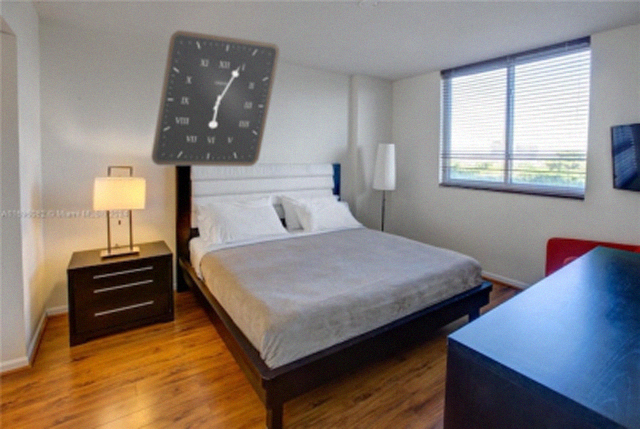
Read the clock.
6:04
